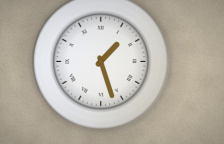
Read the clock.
1:27
